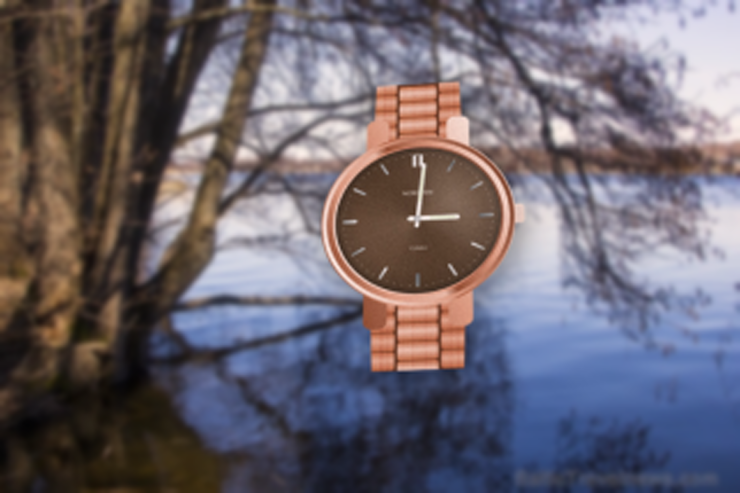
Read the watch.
3:01
